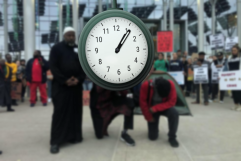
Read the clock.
1:06
